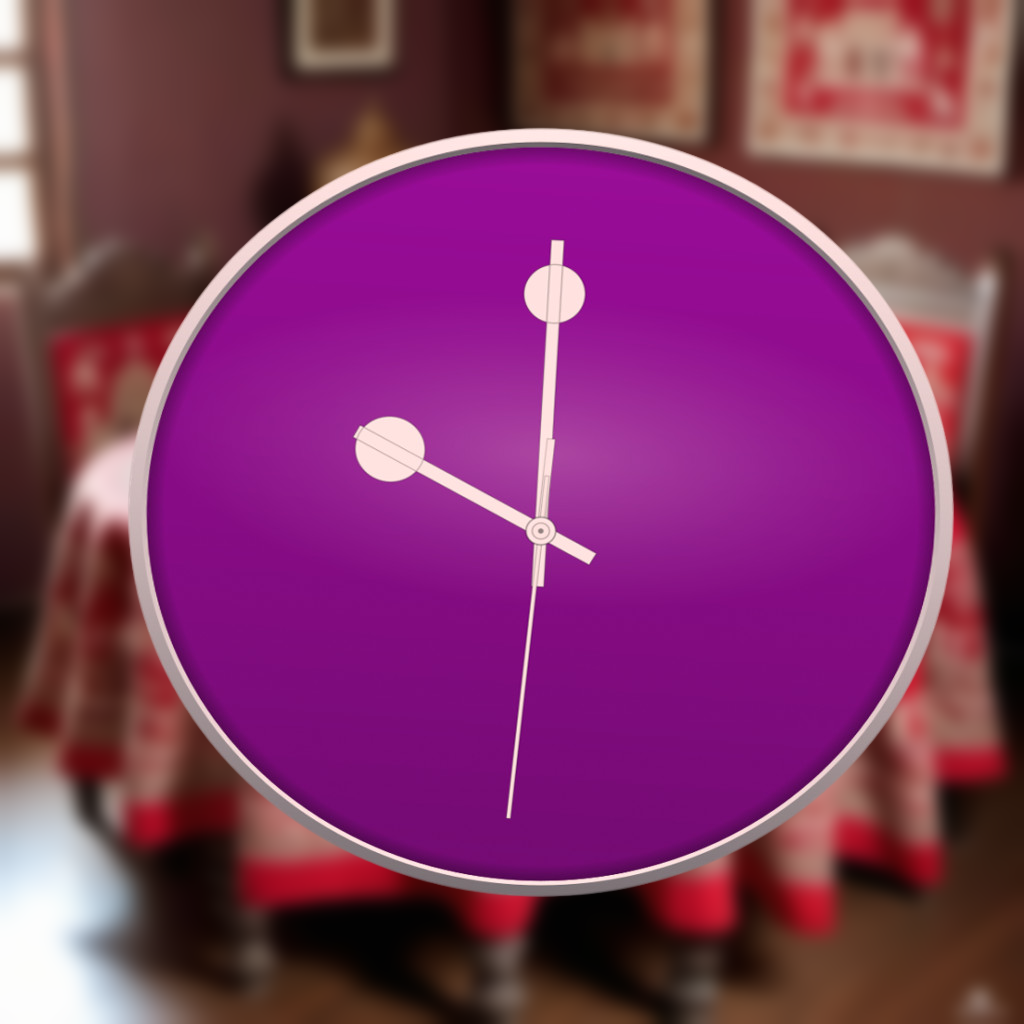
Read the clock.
10:00:31
